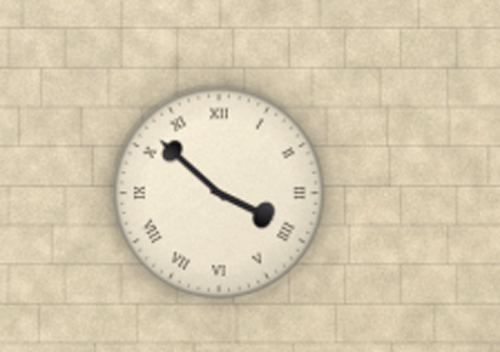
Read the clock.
3:52
